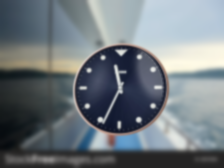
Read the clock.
11:34
